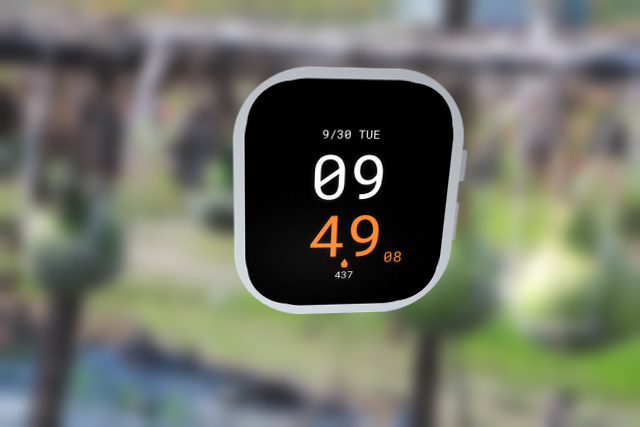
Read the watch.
9:49:08
